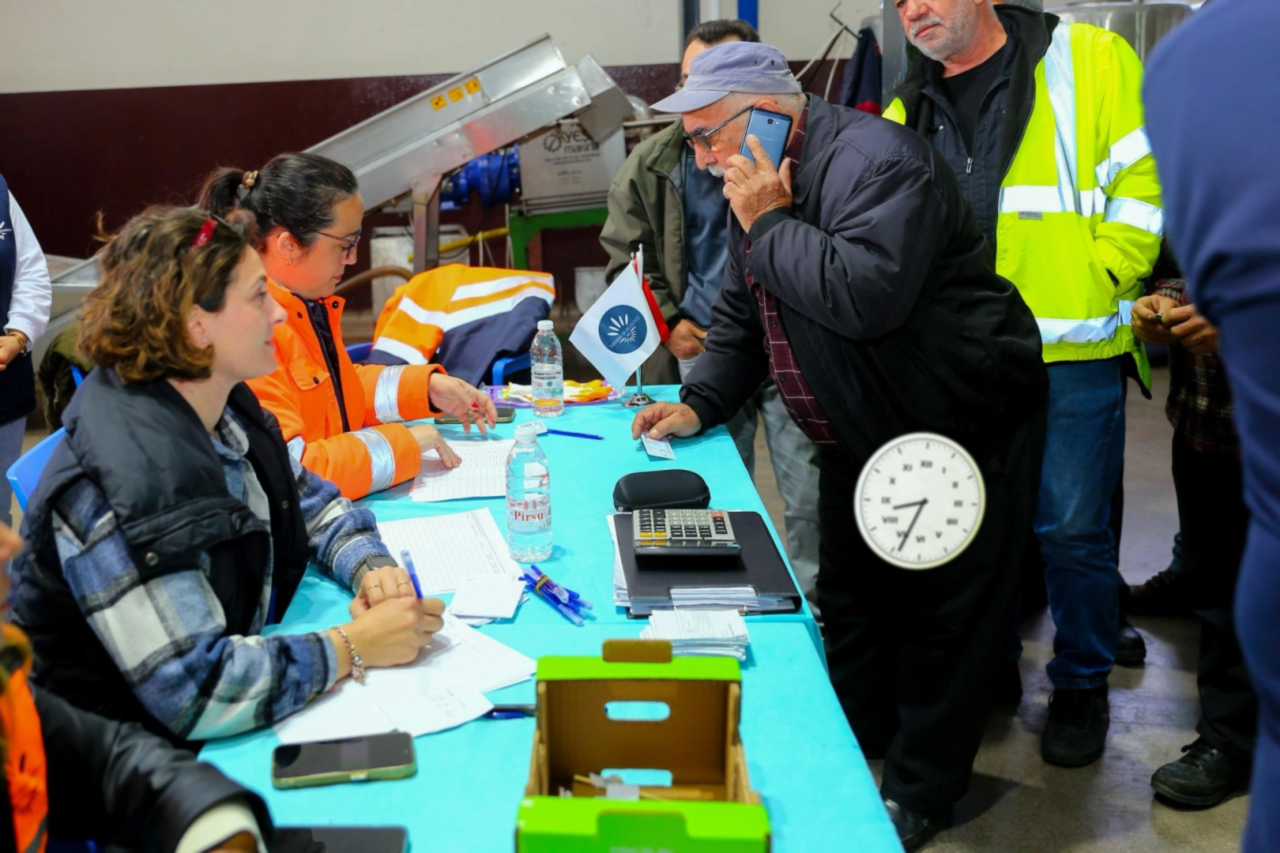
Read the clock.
8:34
